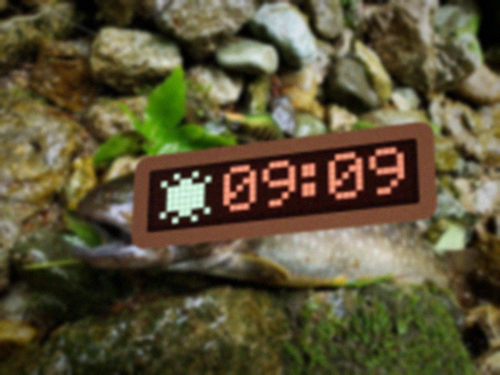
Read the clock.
9:09
